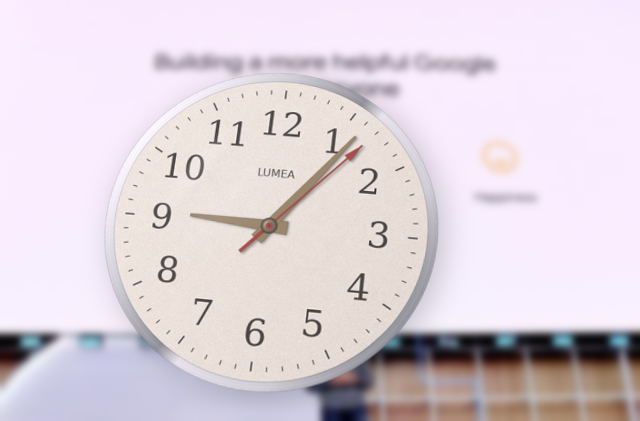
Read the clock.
9:06:07
